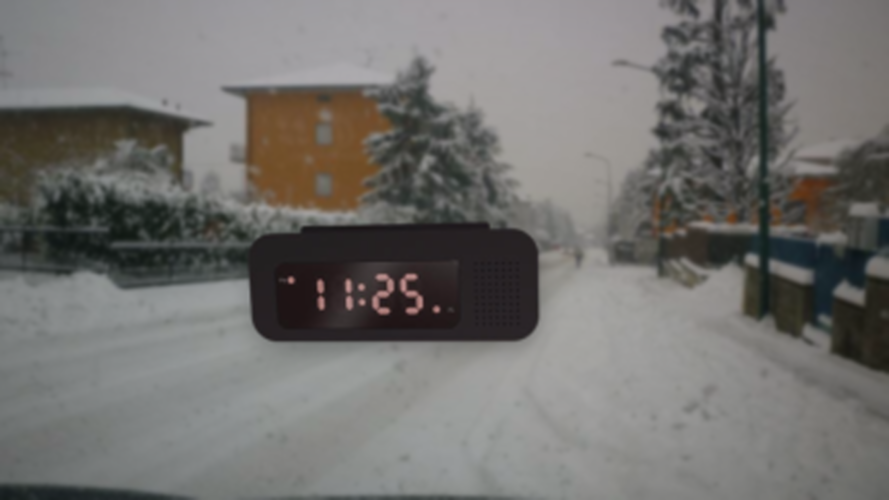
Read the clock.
11:25
